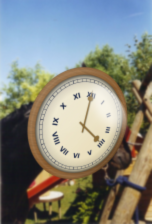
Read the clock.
4:00
